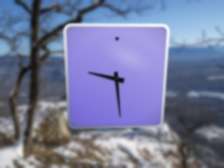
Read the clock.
9:29
